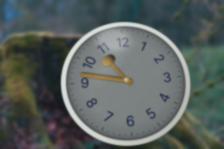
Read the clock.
10:47
